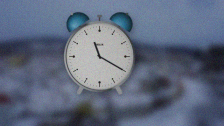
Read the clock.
11:20
